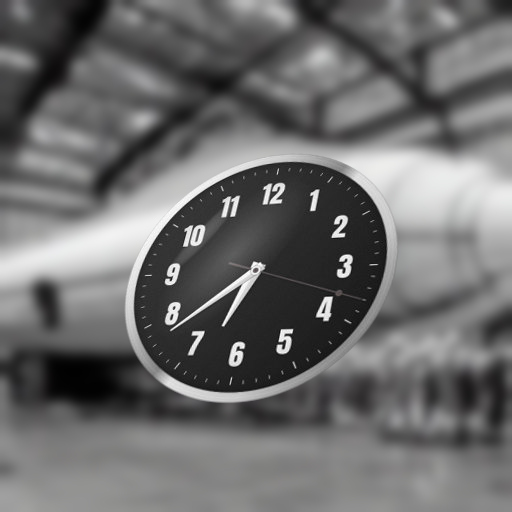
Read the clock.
6:38:18
